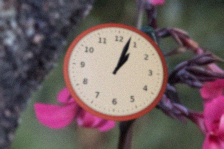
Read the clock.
1:03
